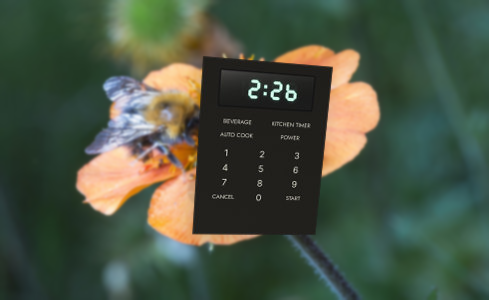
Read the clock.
2:26
